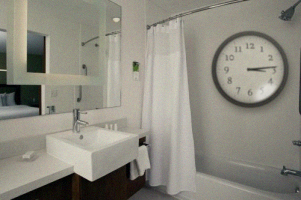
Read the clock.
3:14
